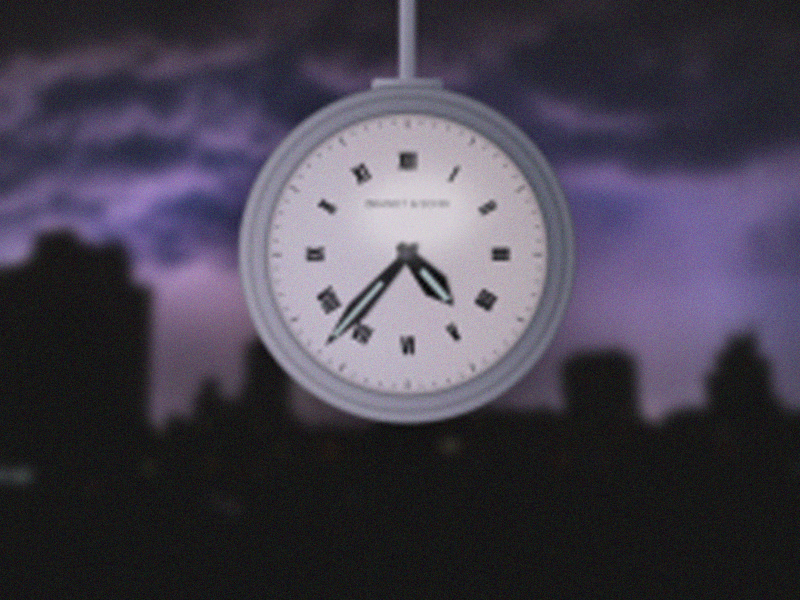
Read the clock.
4:37
